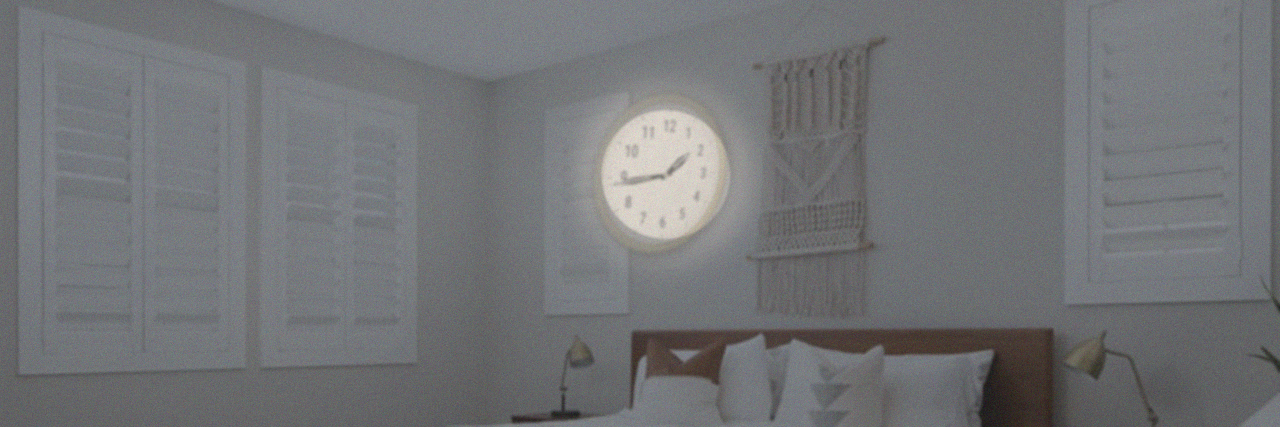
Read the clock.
1:44
